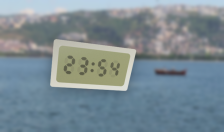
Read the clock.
23:54
